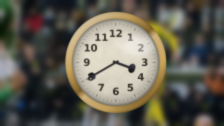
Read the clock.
3:40
